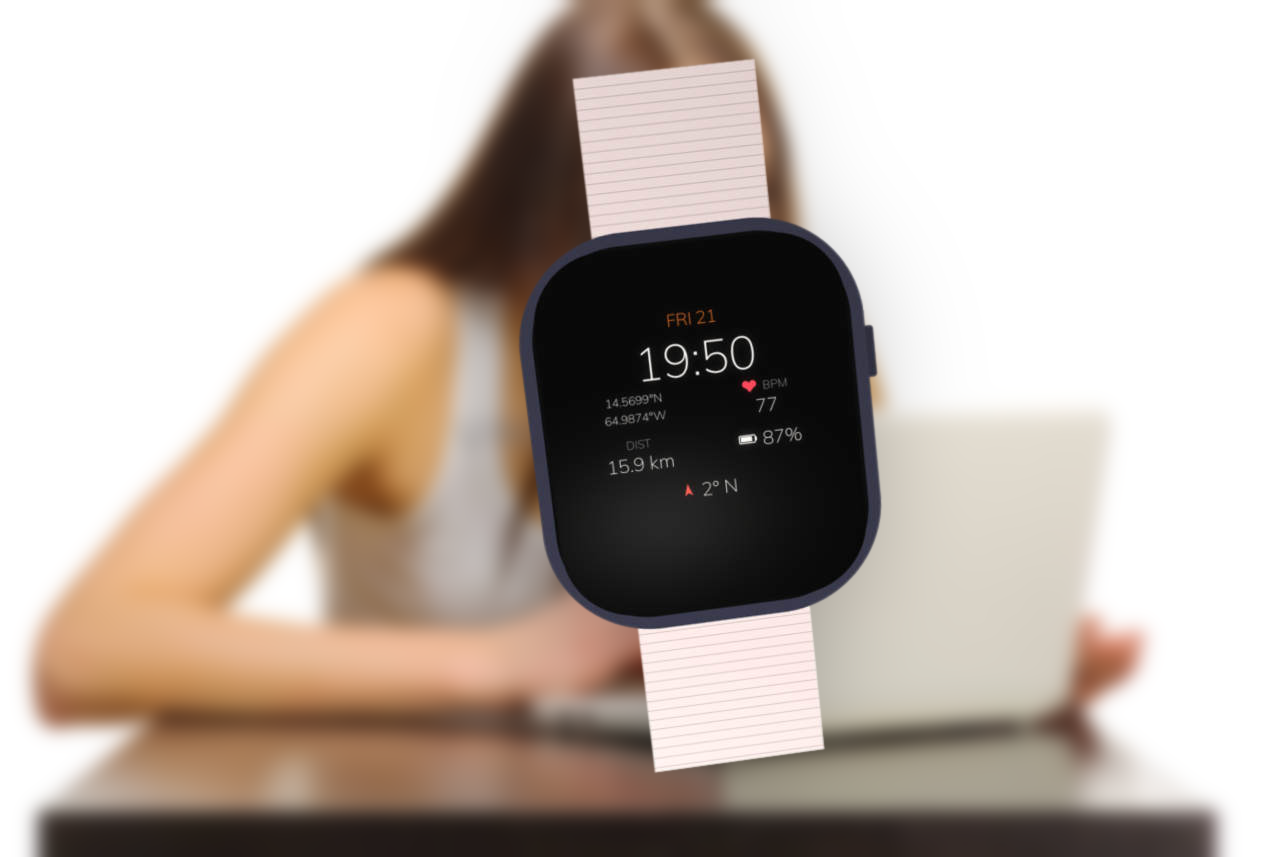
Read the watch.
19:50
